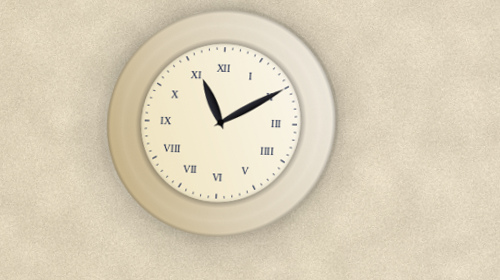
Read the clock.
11:10
